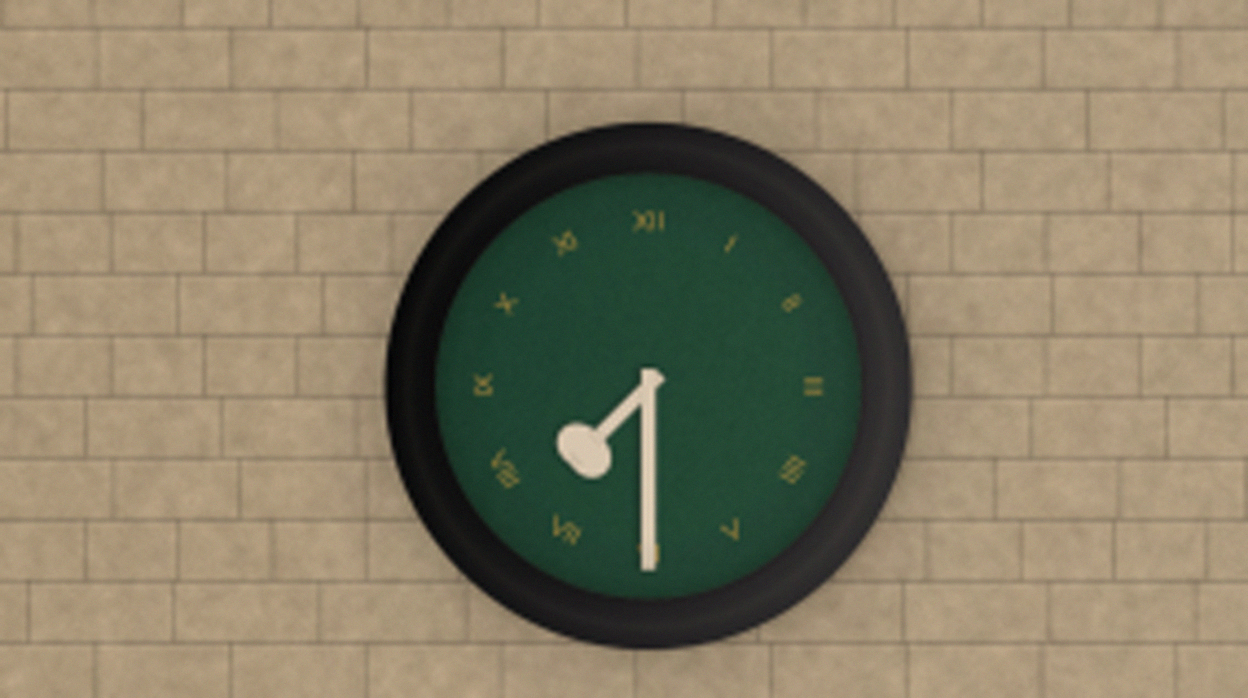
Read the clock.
7:30
